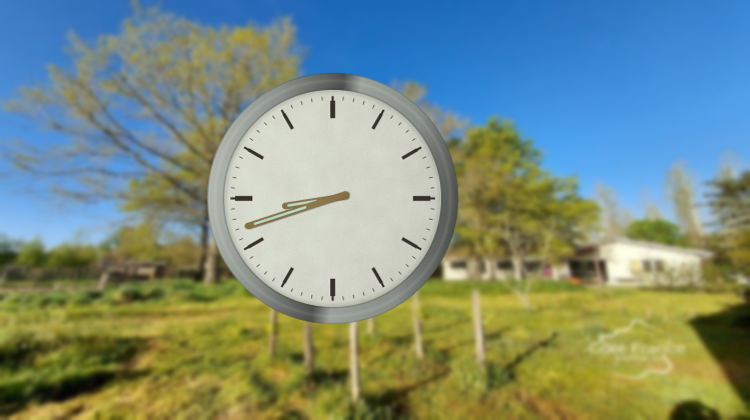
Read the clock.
8:42
